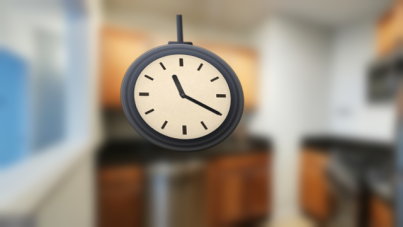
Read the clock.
11:20
